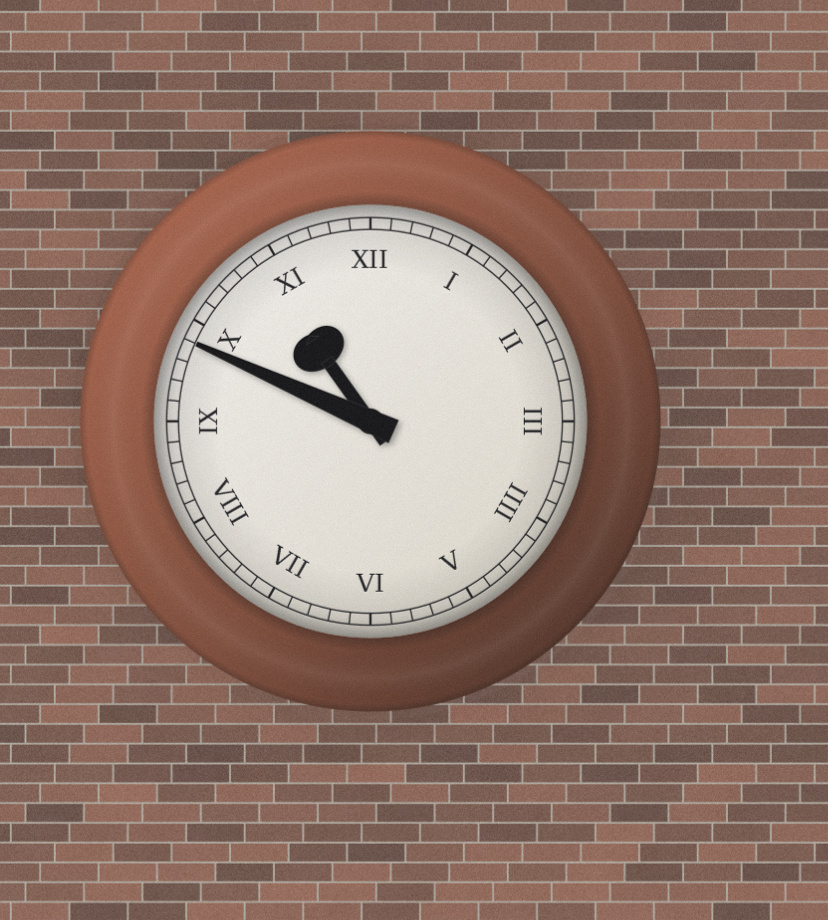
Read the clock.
10:49
